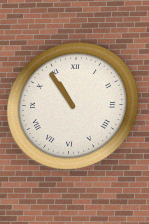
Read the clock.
10:54
